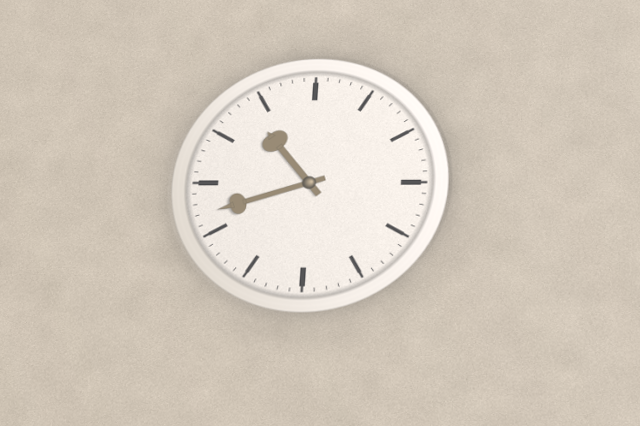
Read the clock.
10:42
